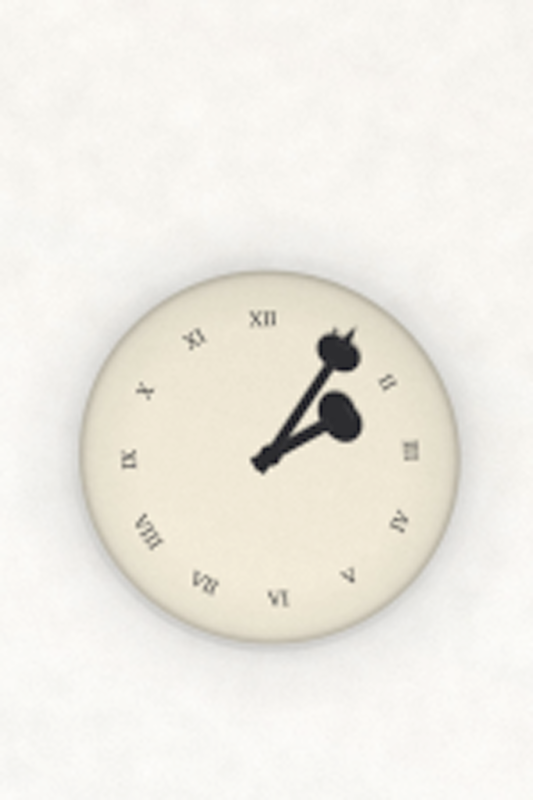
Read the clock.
2:06
